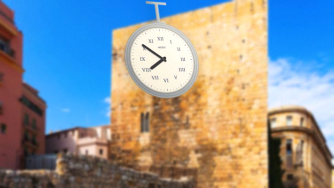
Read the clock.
7:51
